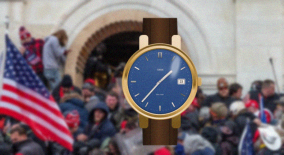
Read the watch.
1:37
